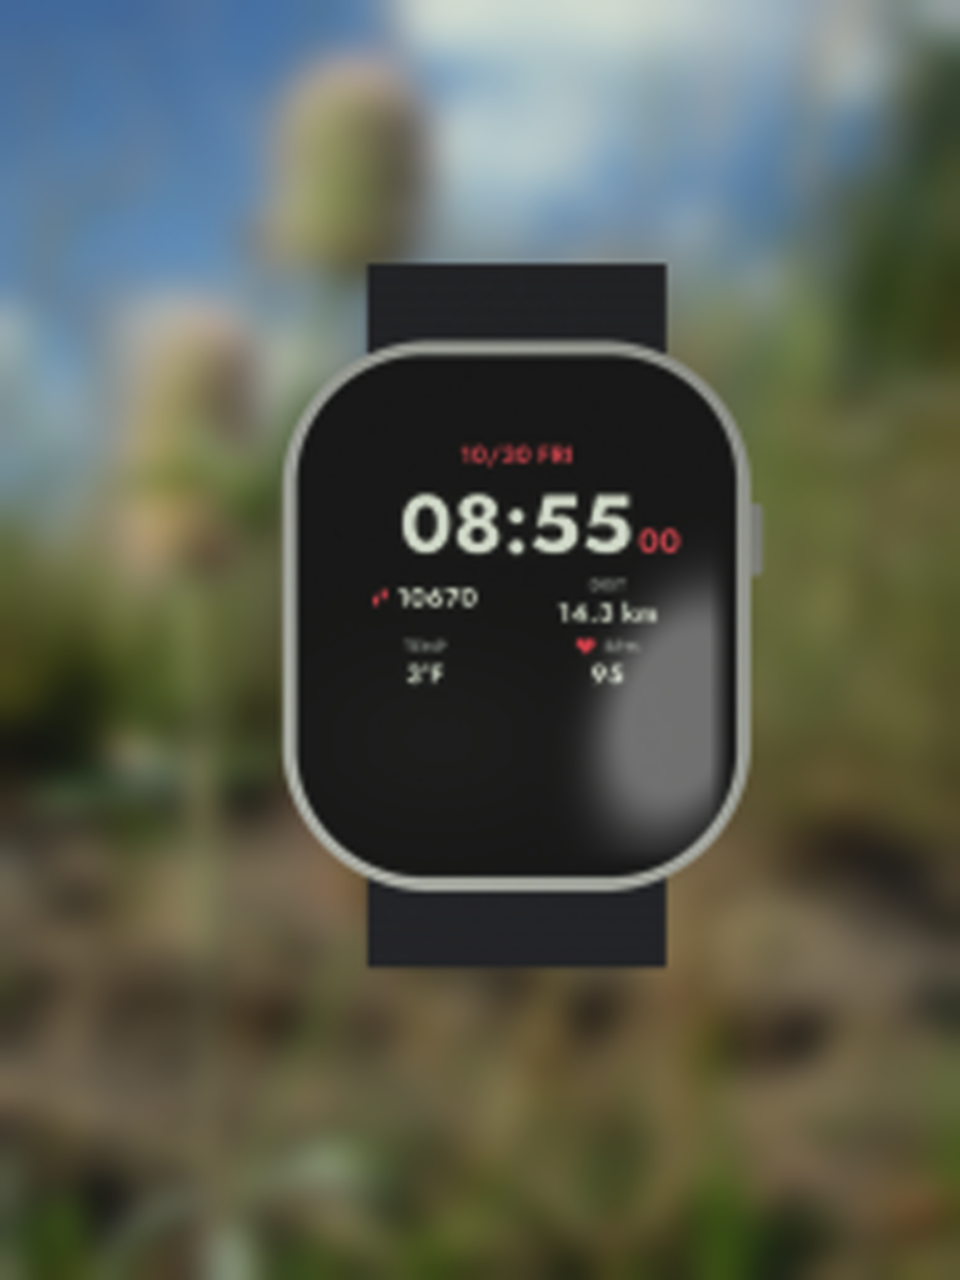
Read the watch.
8:55
